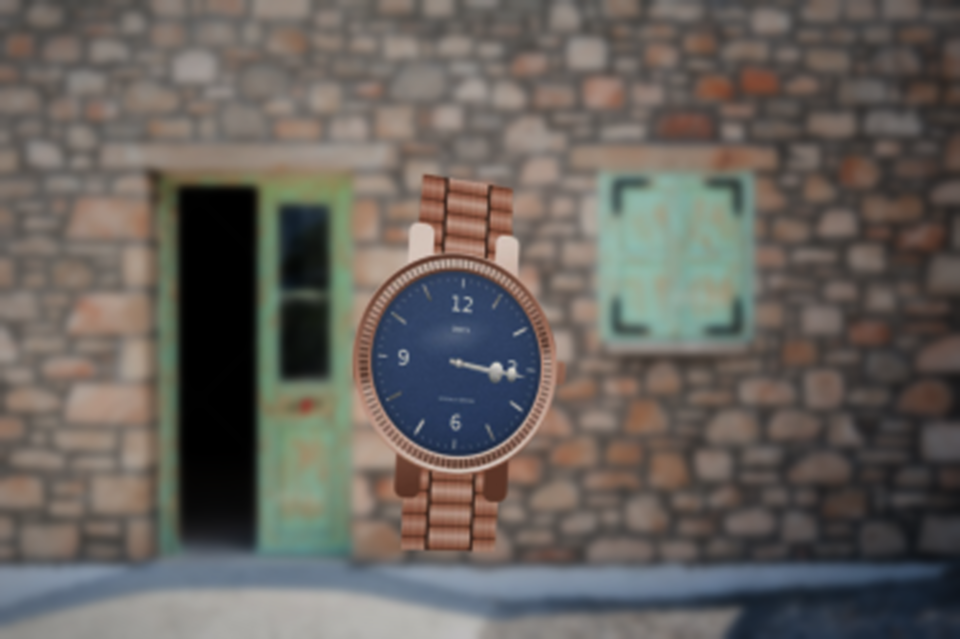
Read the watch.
3:16
